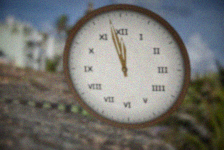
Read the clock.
11:58
